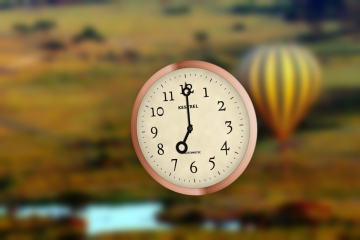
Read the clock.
7:00
